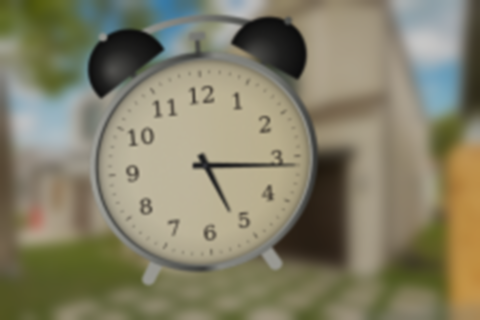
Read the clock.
5:16
